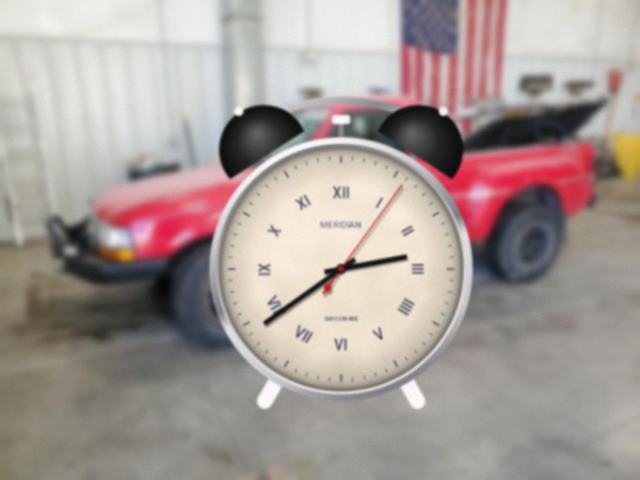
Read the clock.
2:39:06
